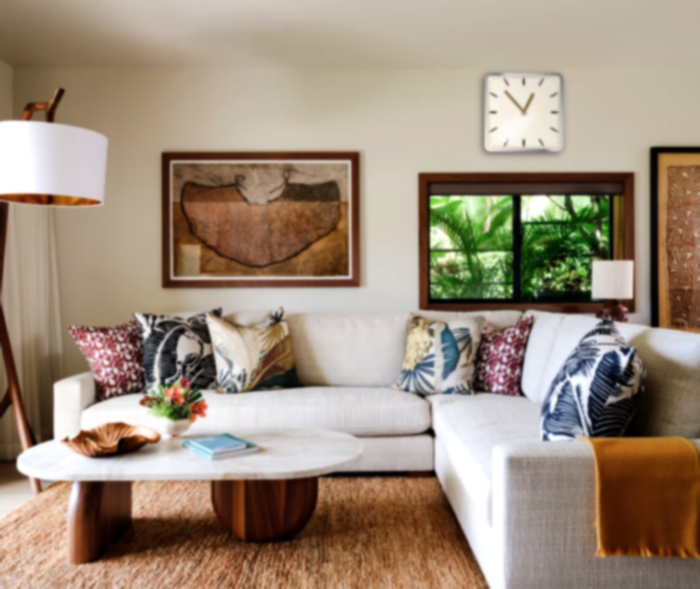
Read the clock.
12:53
